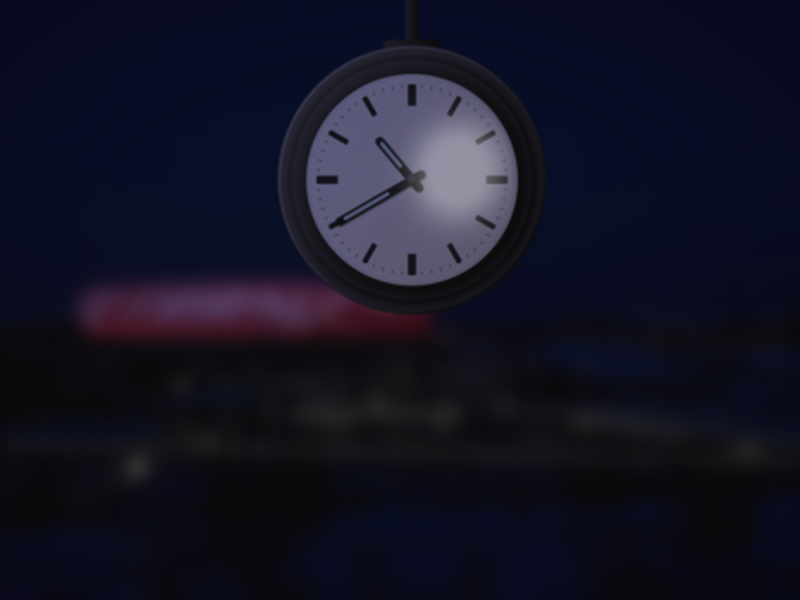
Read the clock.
10:40
